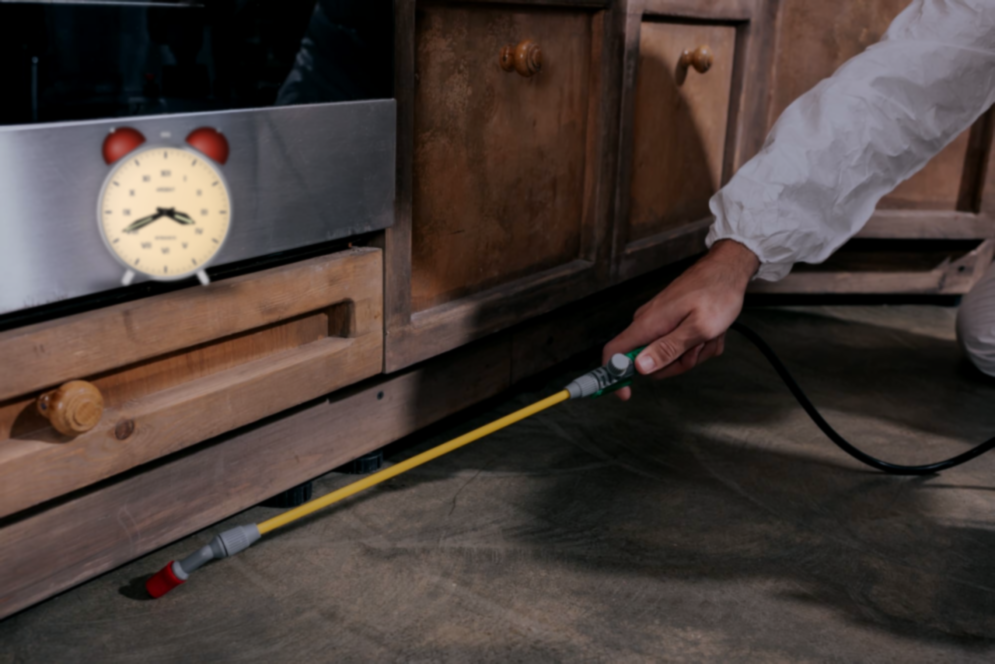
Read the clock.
3:41
